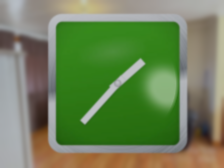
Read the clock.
1:37
